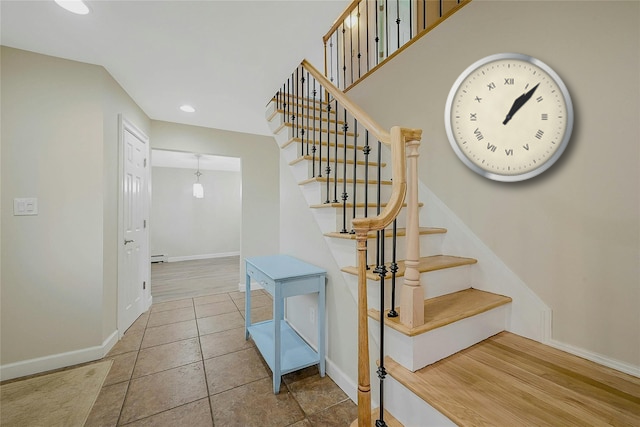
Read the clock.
1:07
